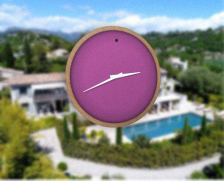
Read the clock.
2:41
